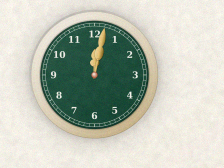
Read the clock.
12:02
